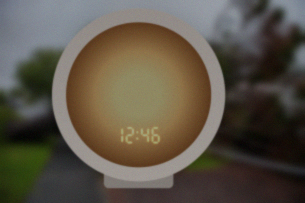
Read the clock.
12:46
